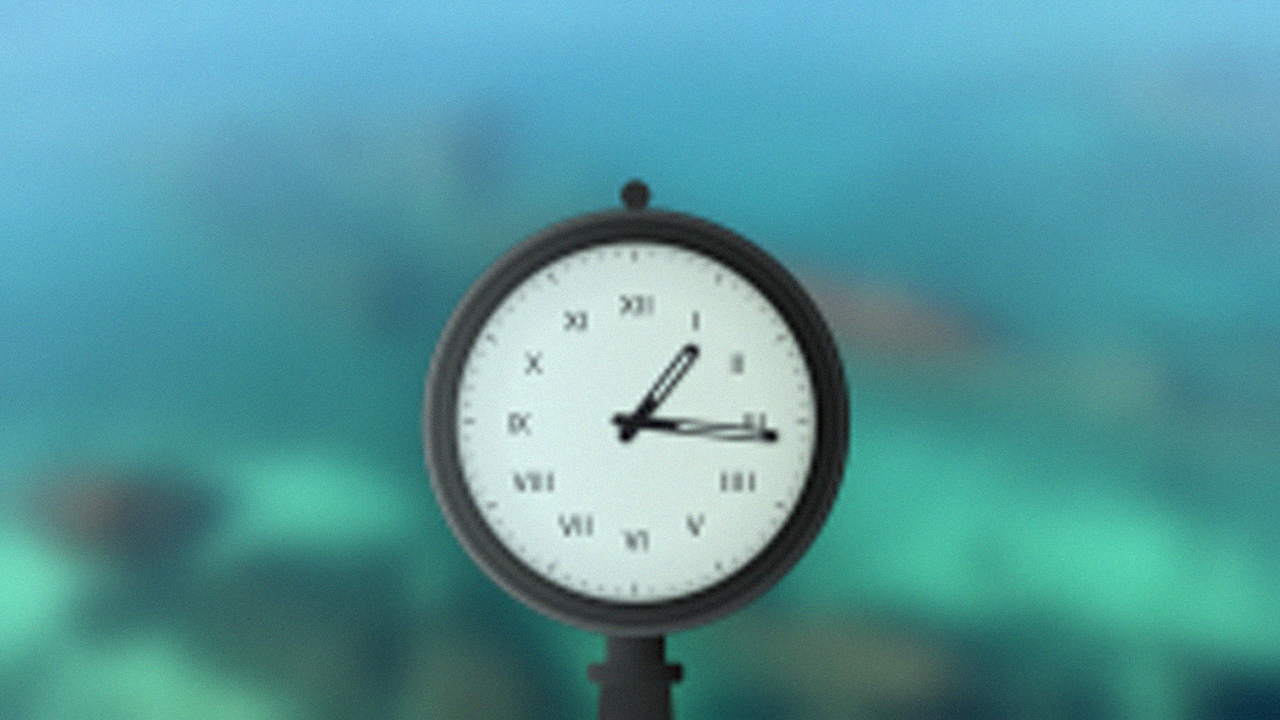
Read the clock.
1:16
